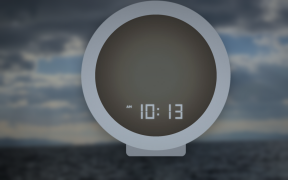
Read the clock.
10:13
